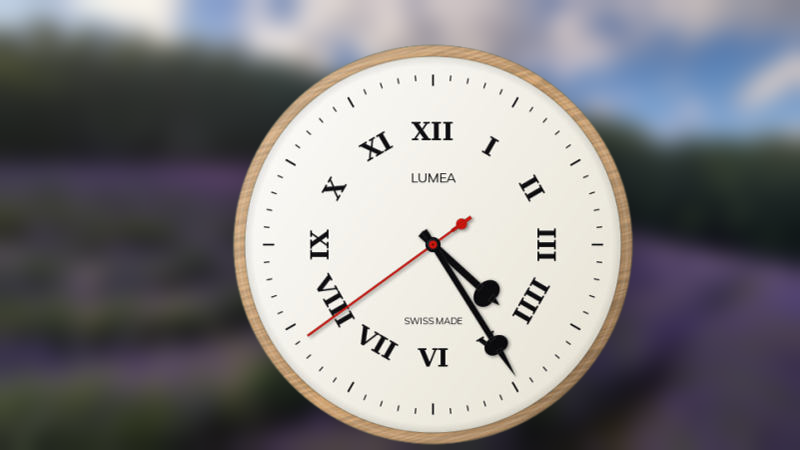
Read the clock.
4:24:39
